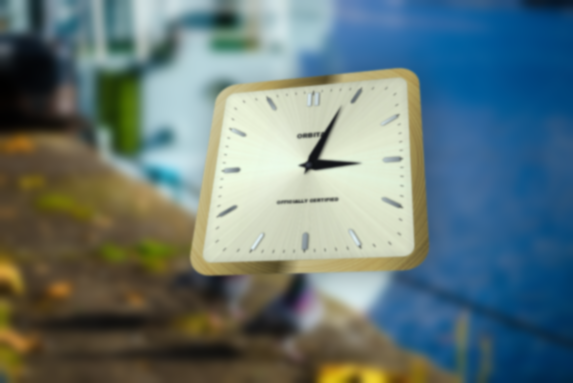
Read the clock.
3:04
